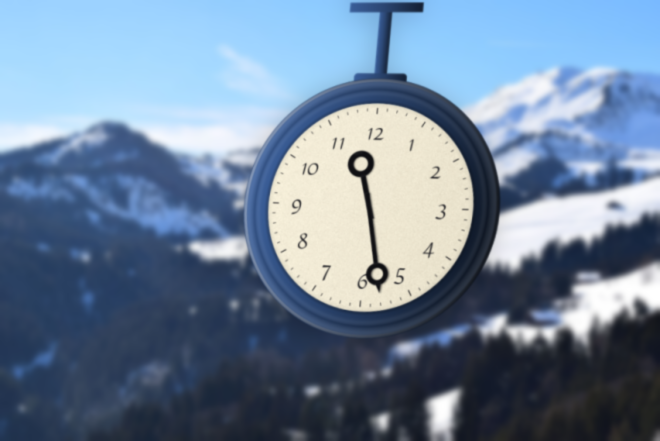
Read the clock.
11:28
